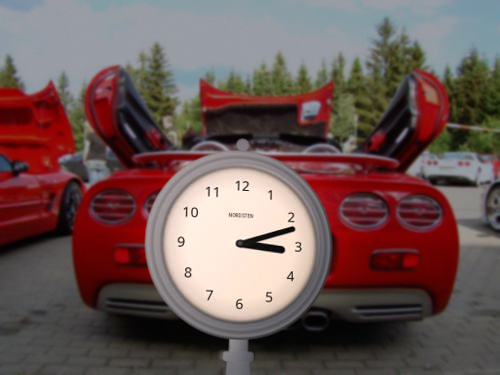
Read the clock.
3:12
